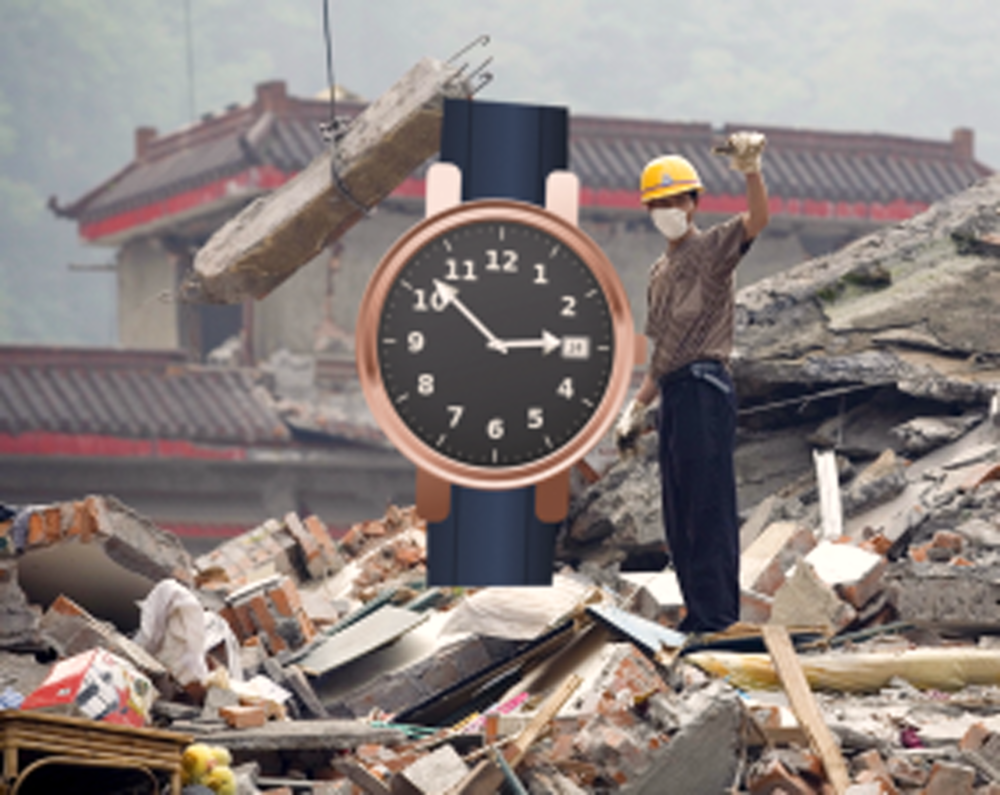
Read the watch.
2:52
